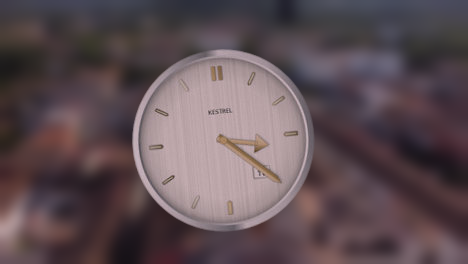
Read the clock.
3:22
